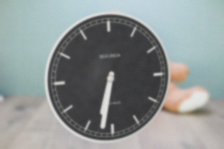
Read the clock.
6:32
